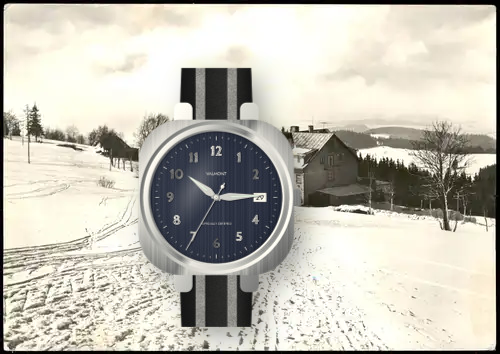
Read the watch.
10:14:35
